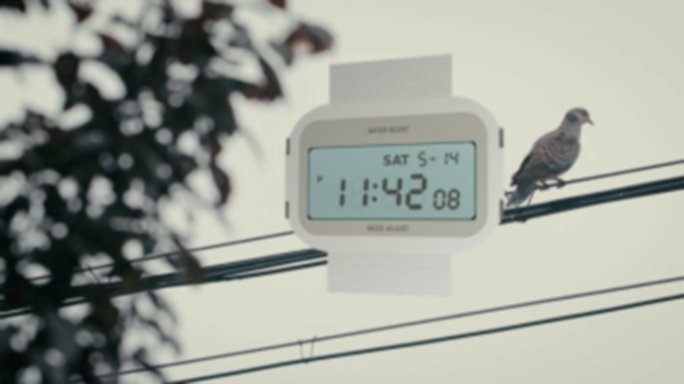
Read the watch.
11:42:08
